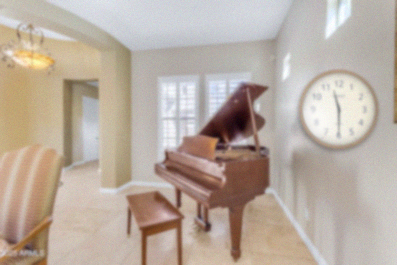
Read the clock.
11:30
